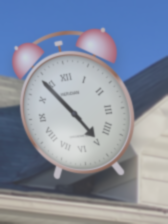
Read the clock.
4:54
